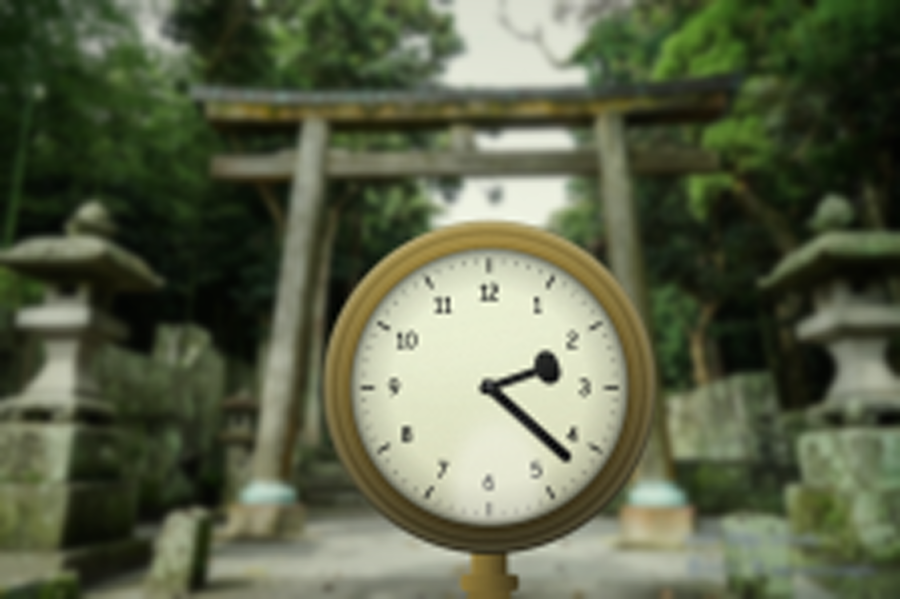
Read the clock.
2:22
